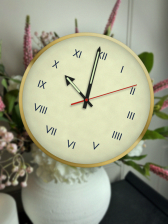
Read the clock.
9:59:09
